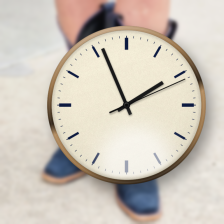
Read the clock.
1:56:11
